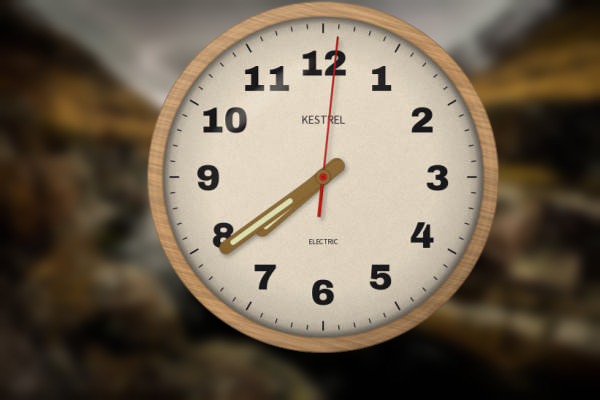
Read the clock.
7:39:01
